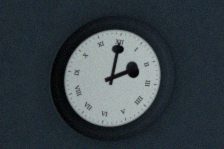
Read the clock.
2:00
